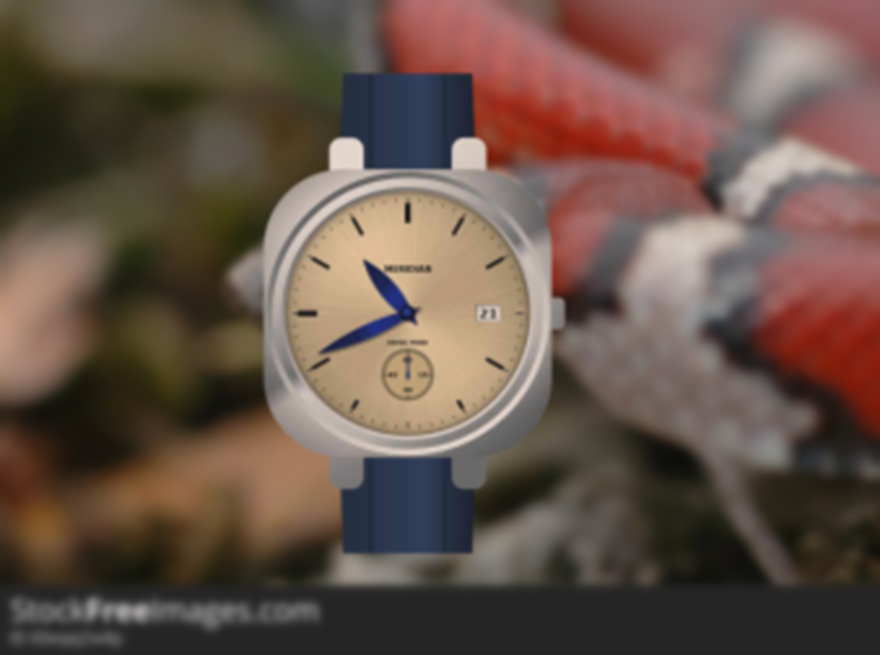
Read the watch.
10:41
